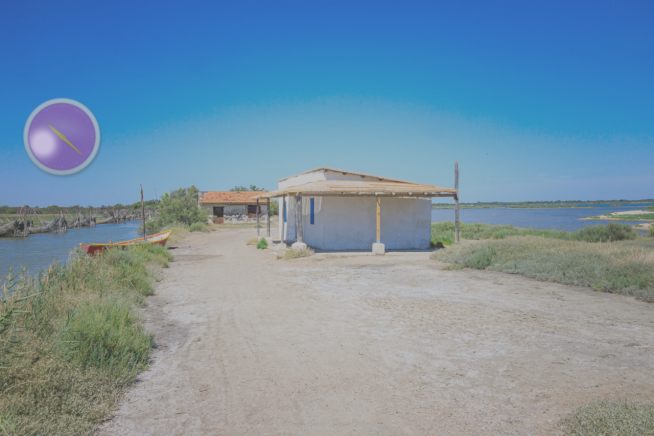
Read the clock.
10:22
